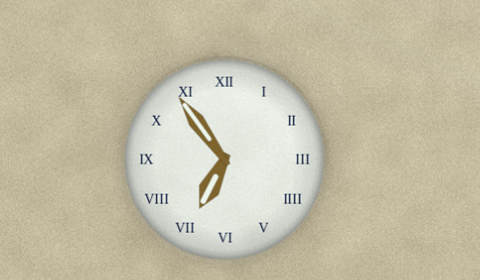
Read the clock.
6:54
